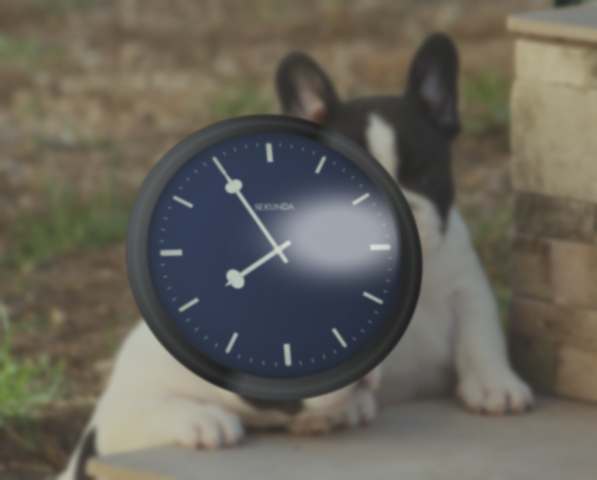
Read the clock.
7:55
